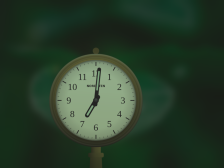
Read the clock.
7:01
